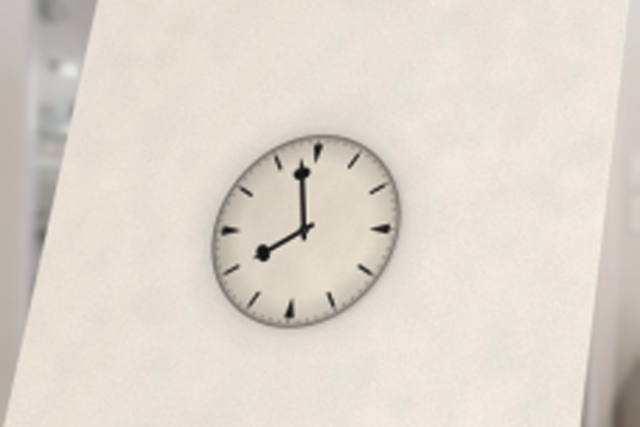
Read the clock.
7:58
